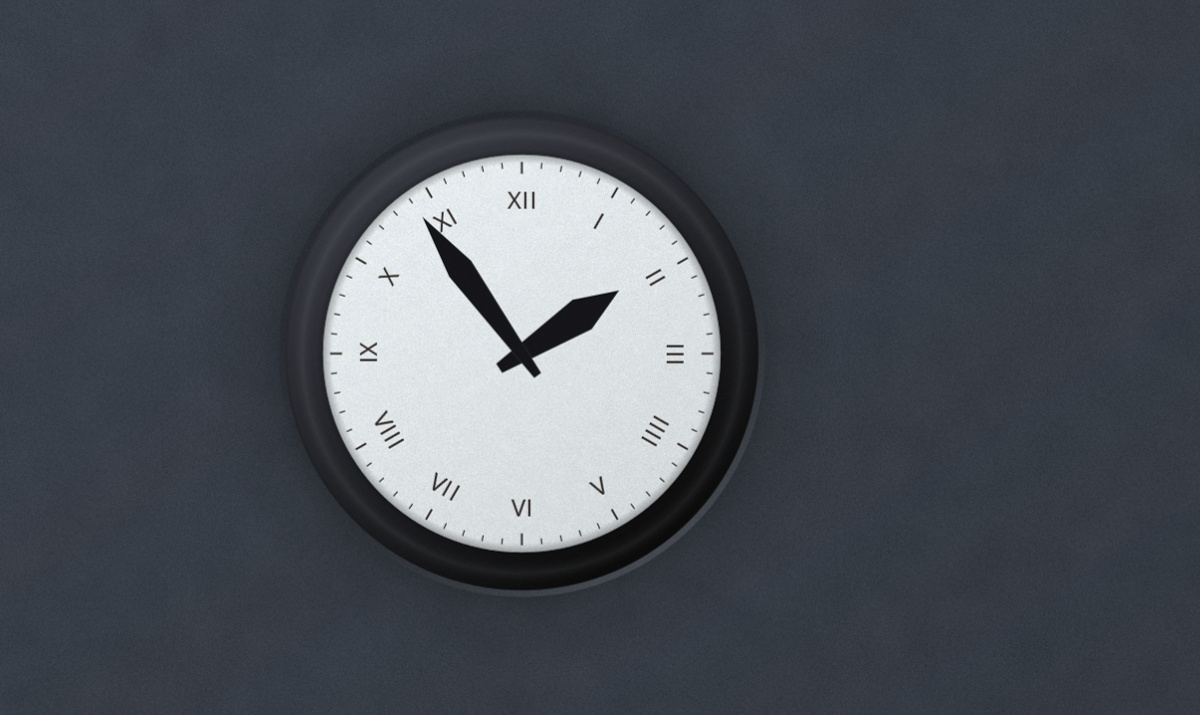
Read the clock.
1:54
